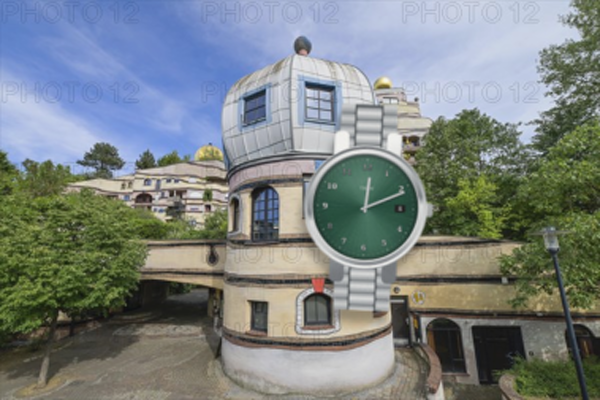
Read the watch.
12:11
